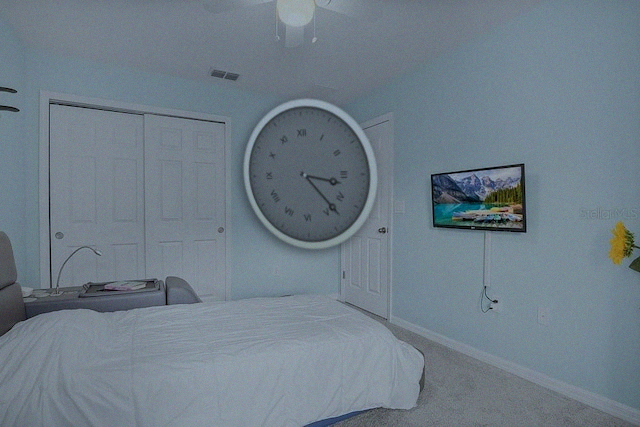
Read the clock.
3:23
